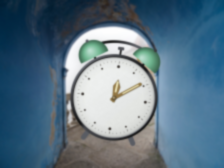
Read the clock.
12:09
